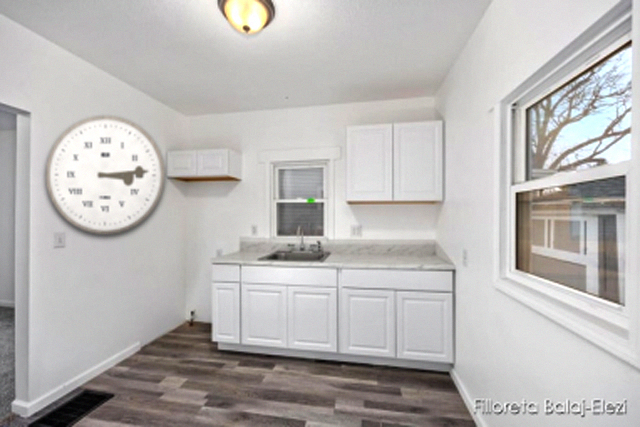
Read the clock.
3:14
